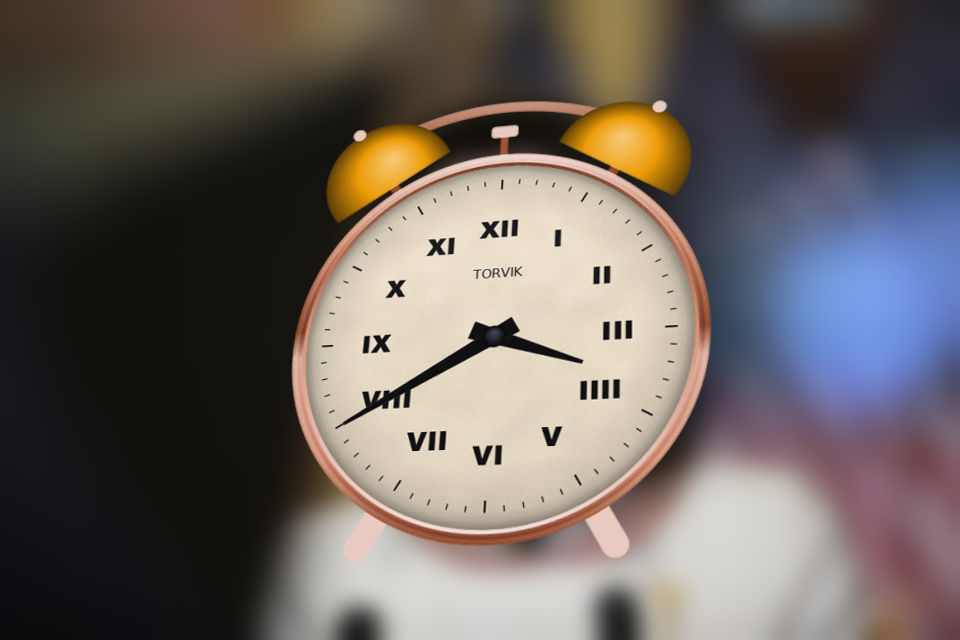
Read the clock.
3:40
